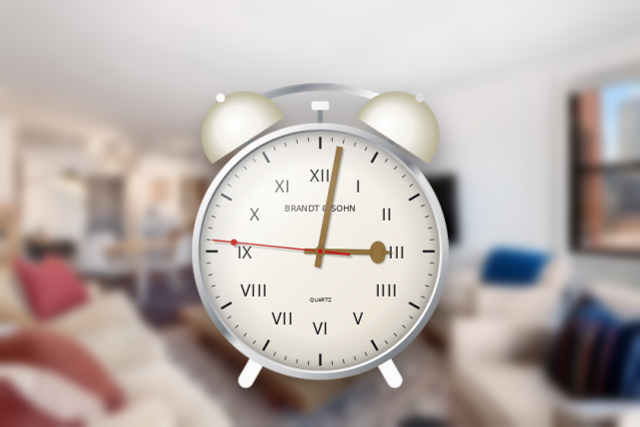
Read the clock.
3:01:46
